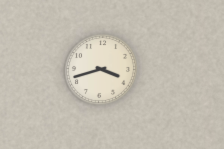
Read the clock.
3:42
